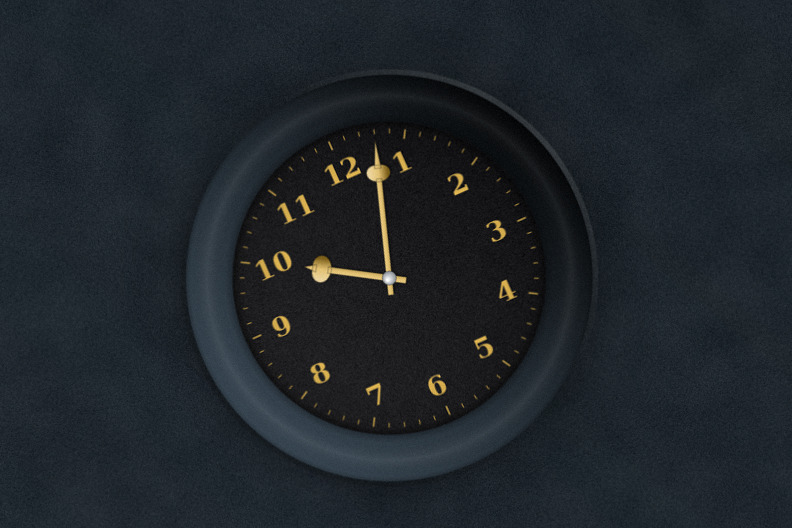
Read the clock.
10:03
